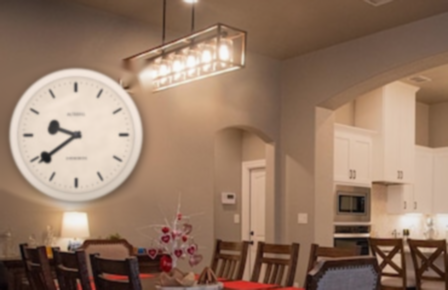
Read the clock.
9:39
